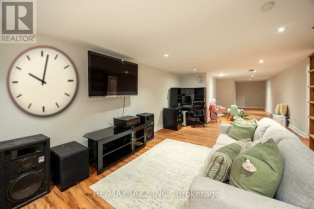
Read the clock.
10:02
